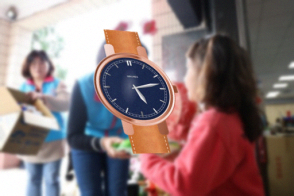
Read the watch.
5:13
